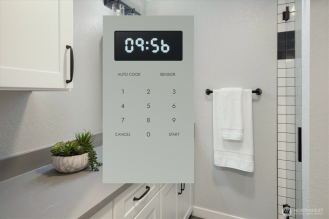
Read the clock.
9:56
